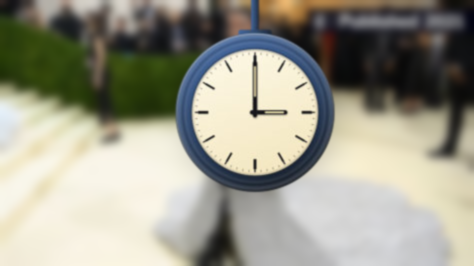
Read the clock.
3:00
